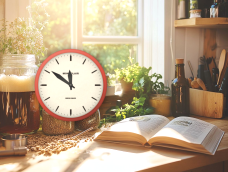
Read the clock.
11:51
